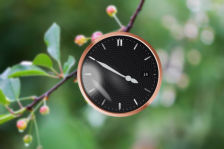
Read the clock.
3:50
